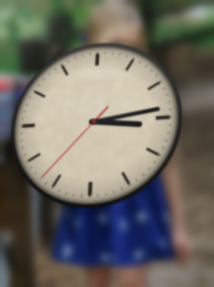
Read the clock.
3:13:37
